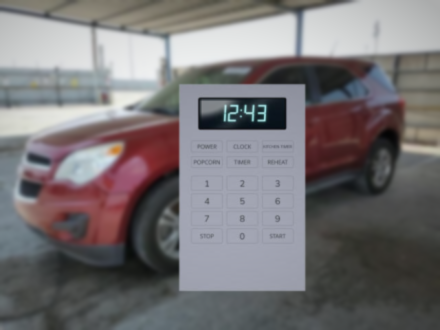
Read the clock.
12:43
